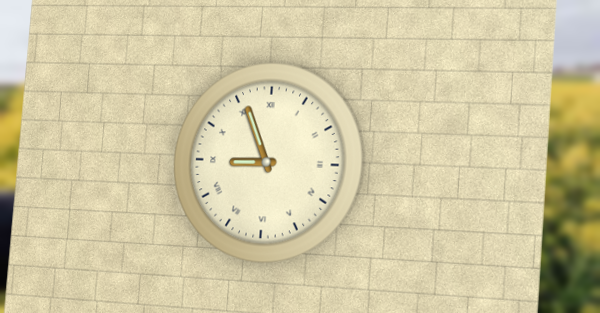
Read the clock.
8:56
